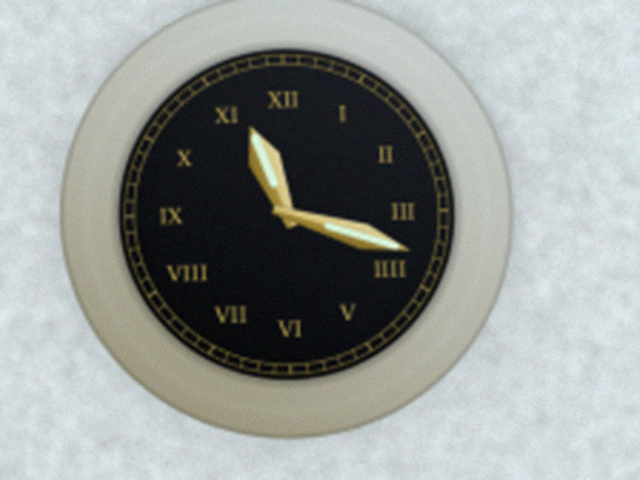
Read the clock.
11:18
